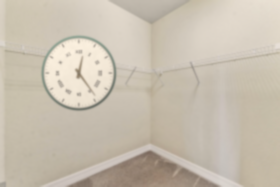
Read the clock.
12:24
